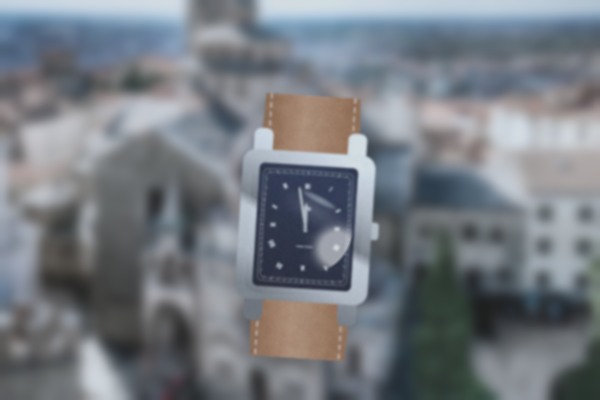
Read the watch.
11:58
